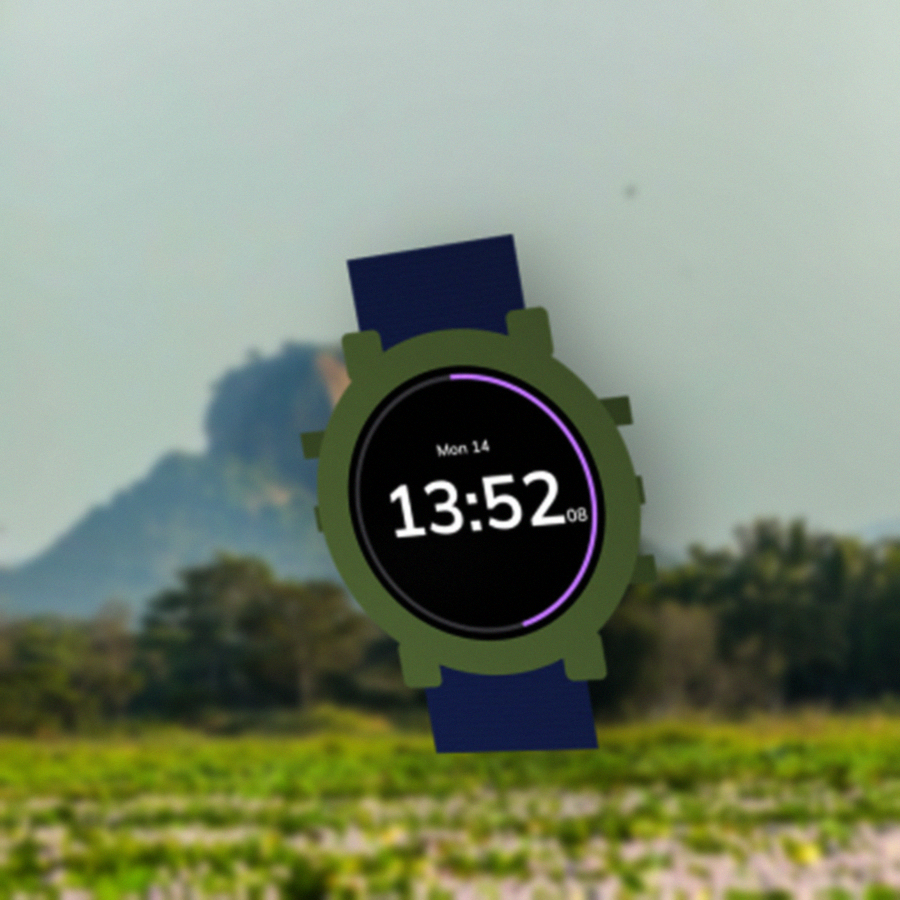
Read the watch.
13:52
